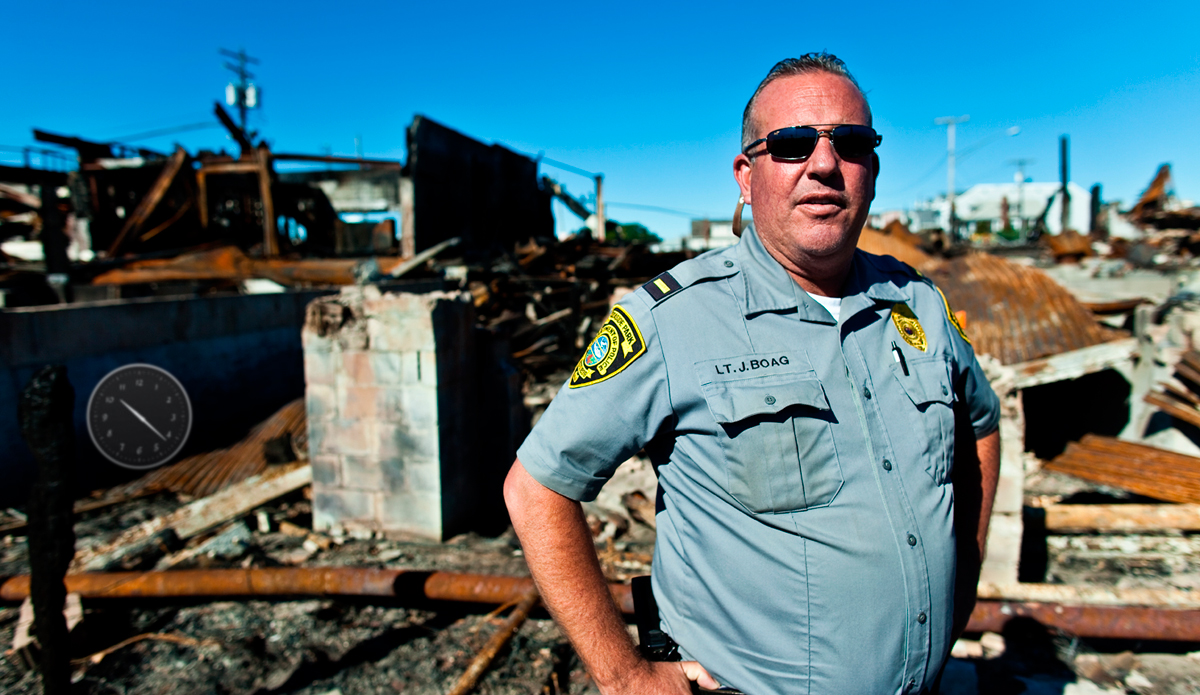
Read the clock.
10:22
